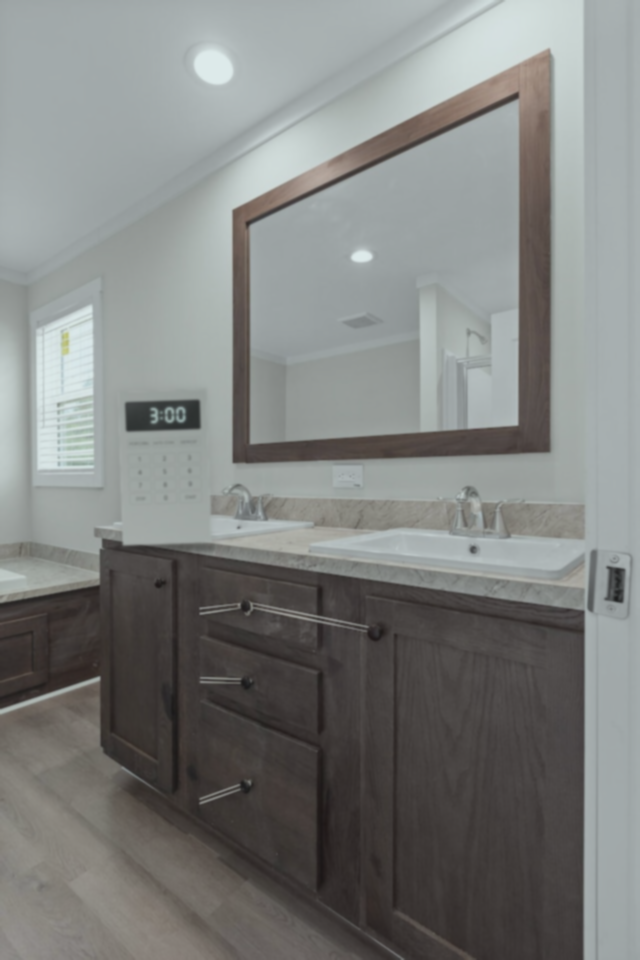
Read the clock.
3:00
